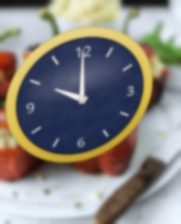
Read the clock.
10:00
